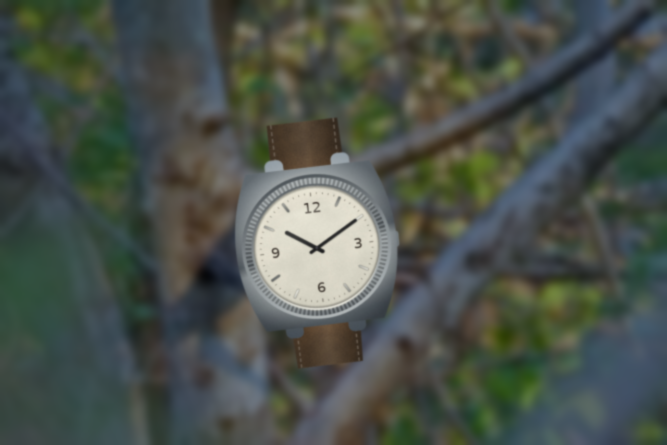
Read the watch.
10:10
